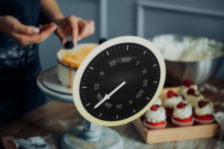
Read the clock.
7:38
